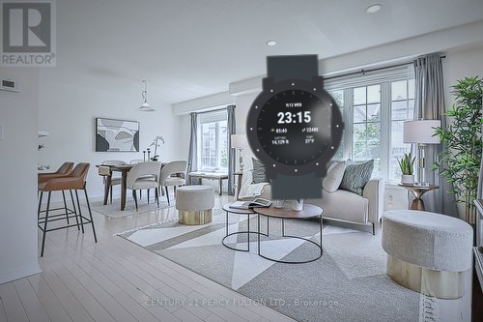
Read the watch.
23:15
